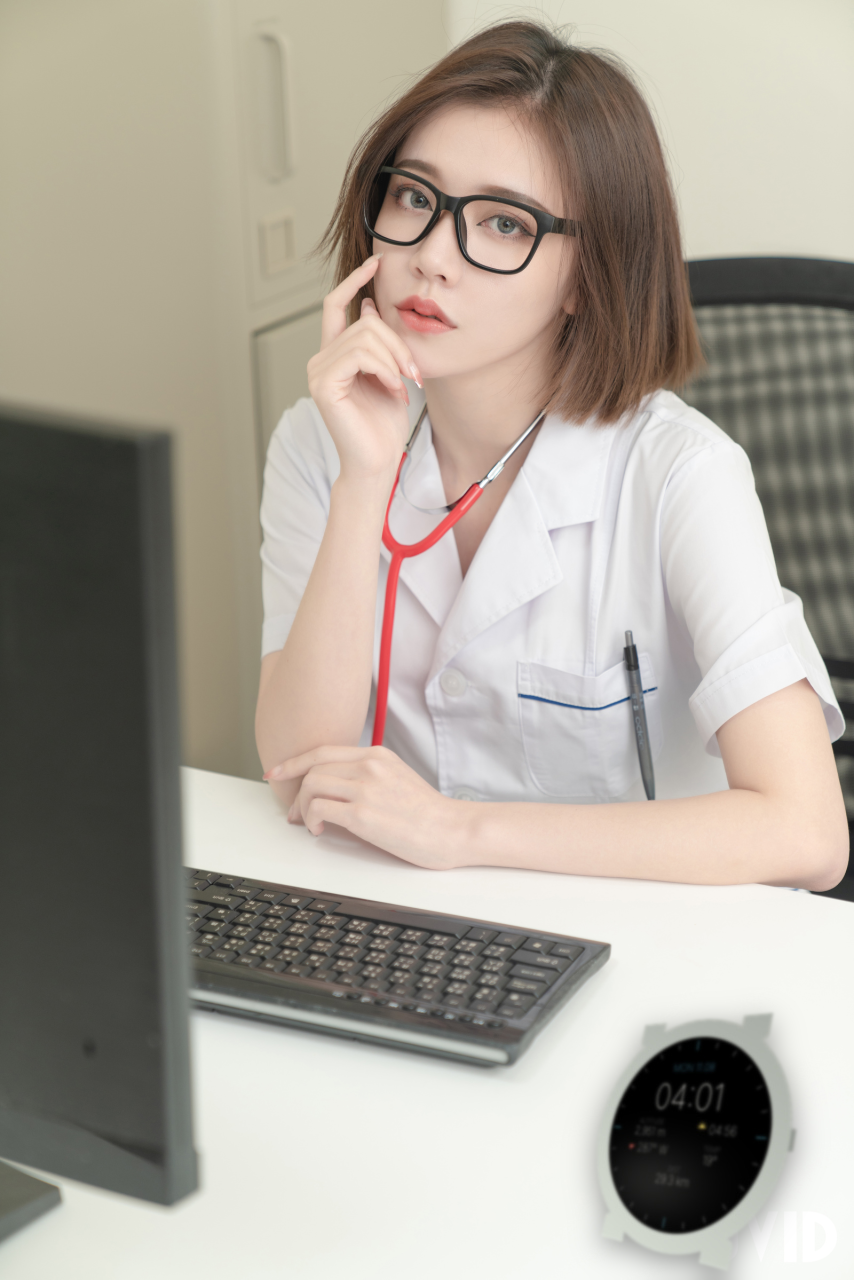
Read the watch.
4:01
